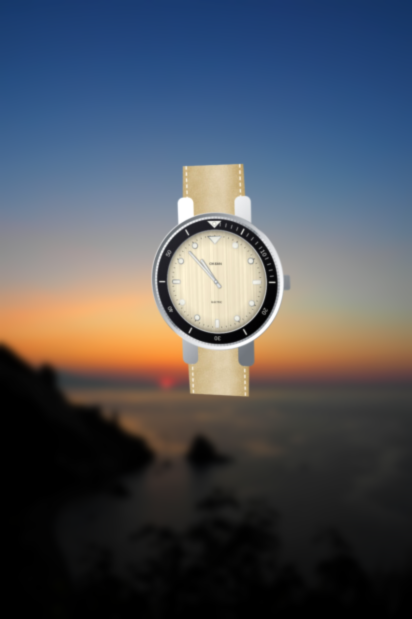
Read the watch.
10:53
